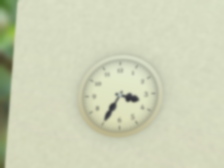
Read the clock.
3:35
